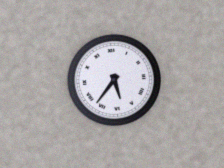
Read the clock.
5:37
